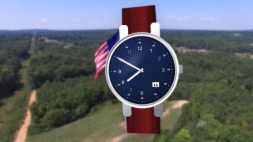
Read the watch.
7:50
